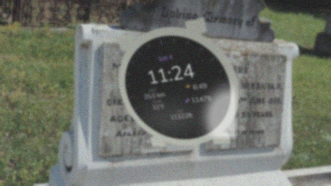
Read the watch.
11:24
